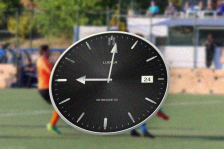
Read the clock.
9:01
